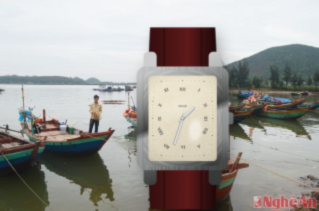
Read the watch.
1:33
